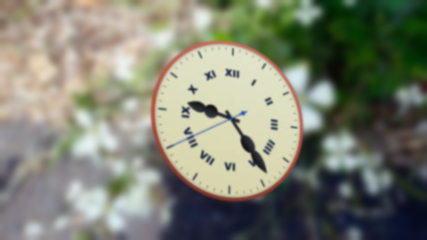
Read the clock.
9:23:40
